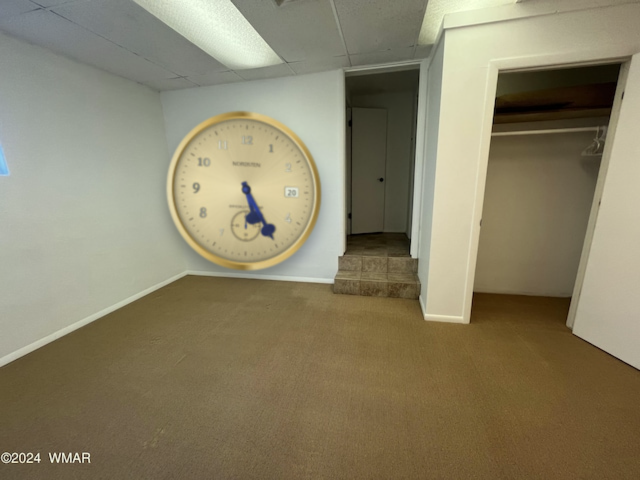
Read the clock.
5:25
